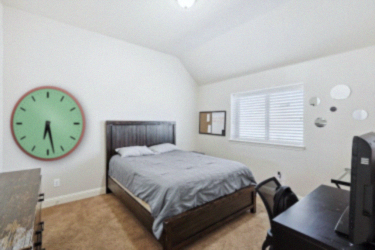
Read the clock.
6:28
